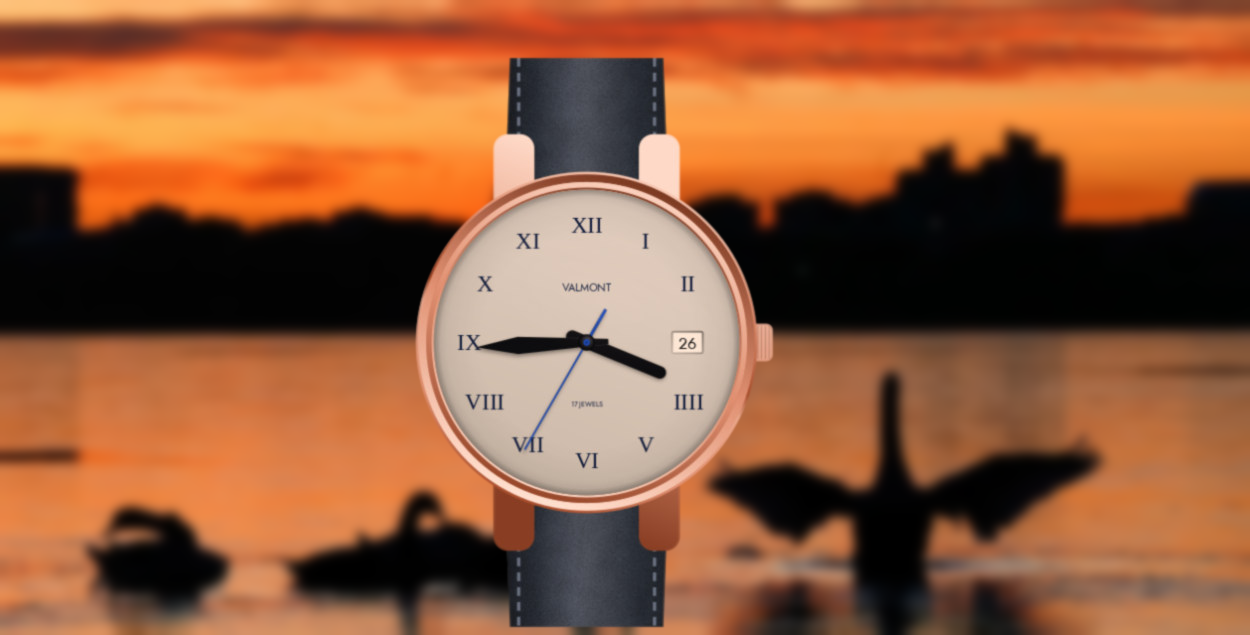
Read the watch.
3:44:35
